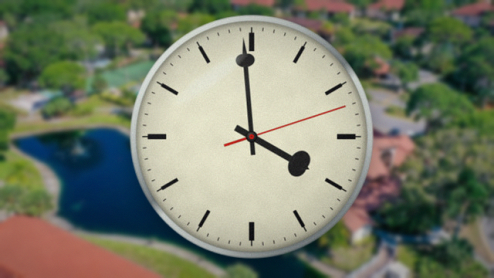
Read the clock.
3:59:12
